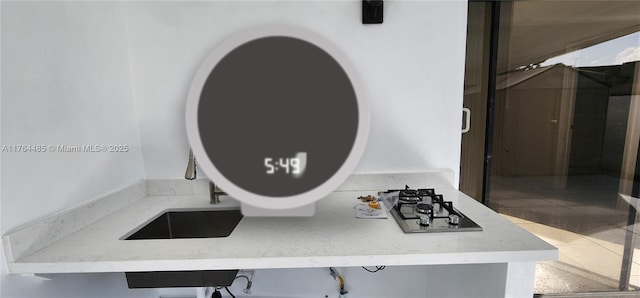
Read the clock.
5:49
